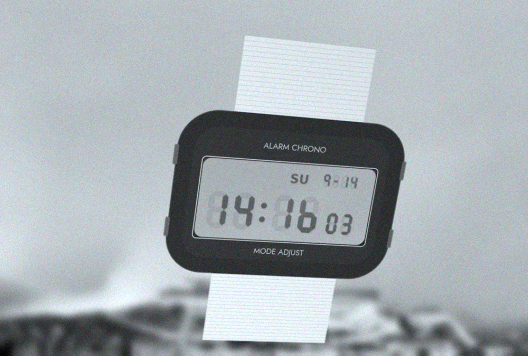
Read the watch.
14:16:03
